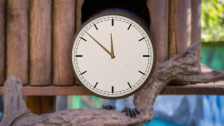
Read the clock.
11:52
